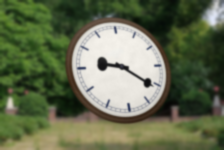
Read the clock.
9:21
